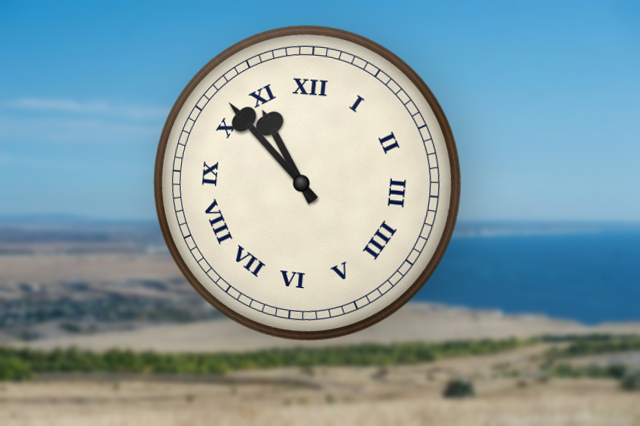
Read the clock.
10:52
